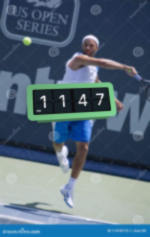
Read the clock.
11:47
